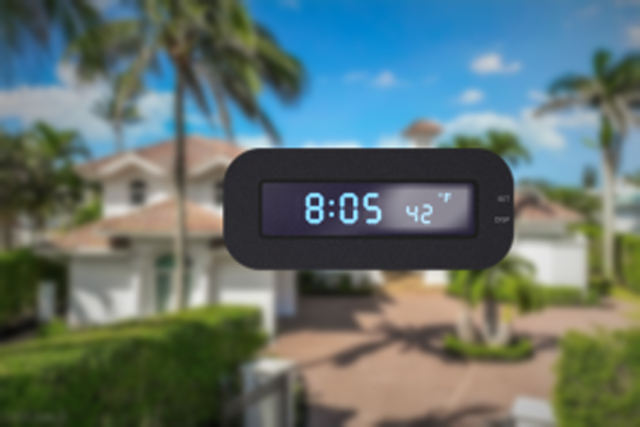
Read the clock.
8:05
